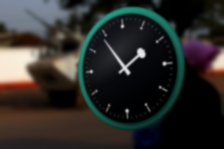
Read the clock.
1:54
